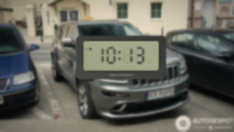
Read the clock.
10:13
